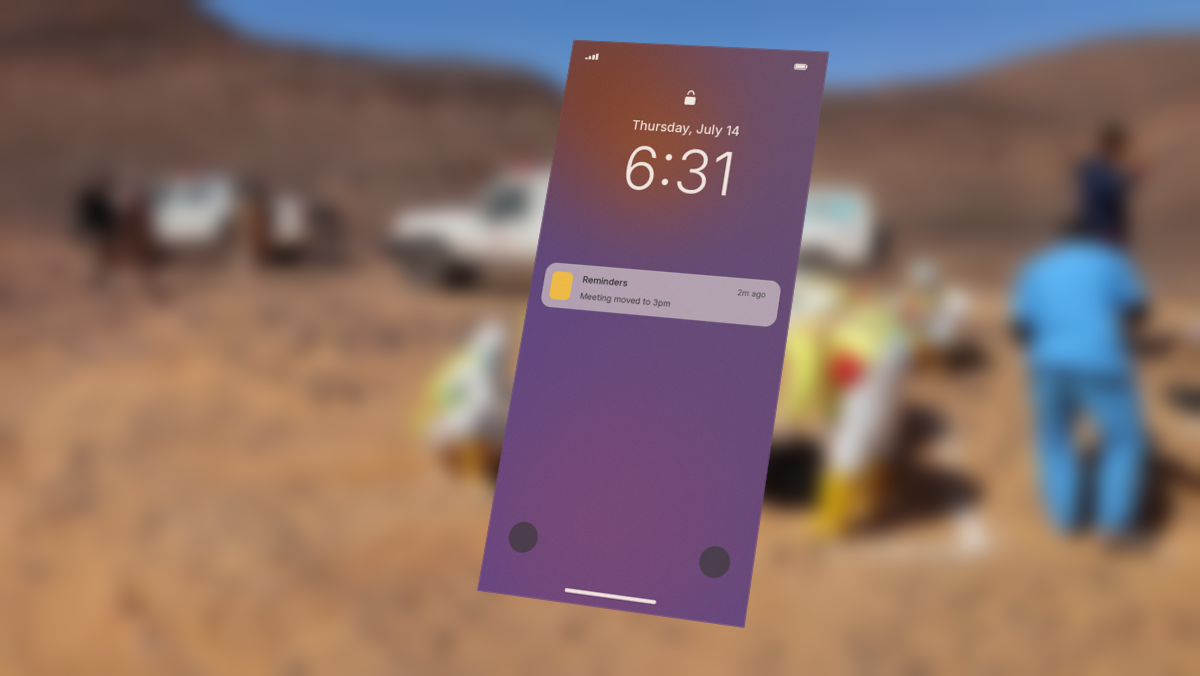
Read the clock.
6:31
